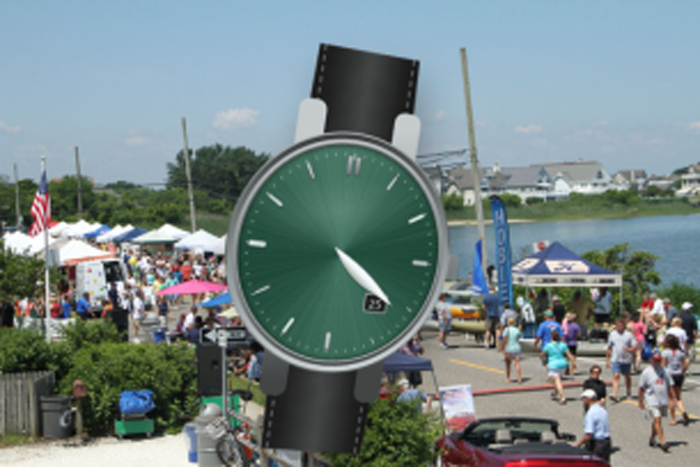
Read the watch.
4:21
